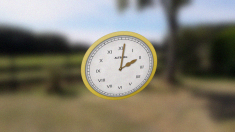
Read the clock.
2:01
